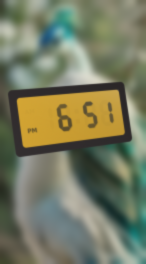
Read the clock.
6:51
